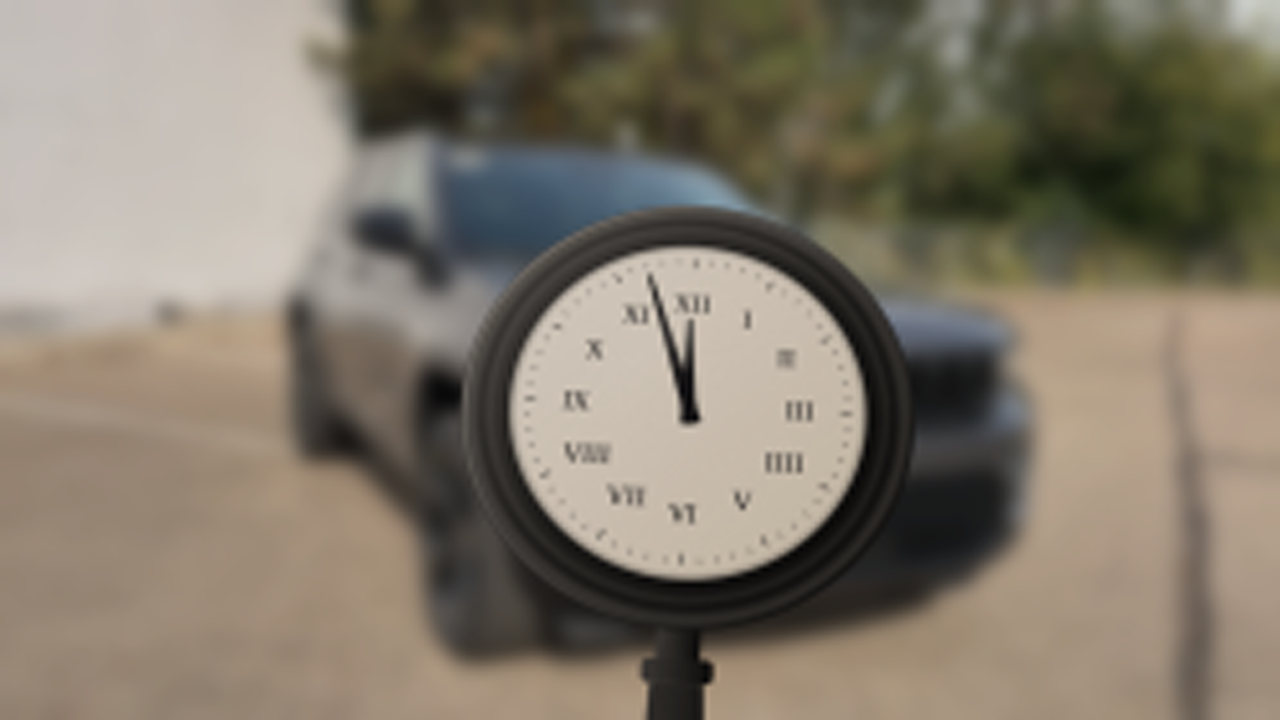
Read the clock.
11:57
